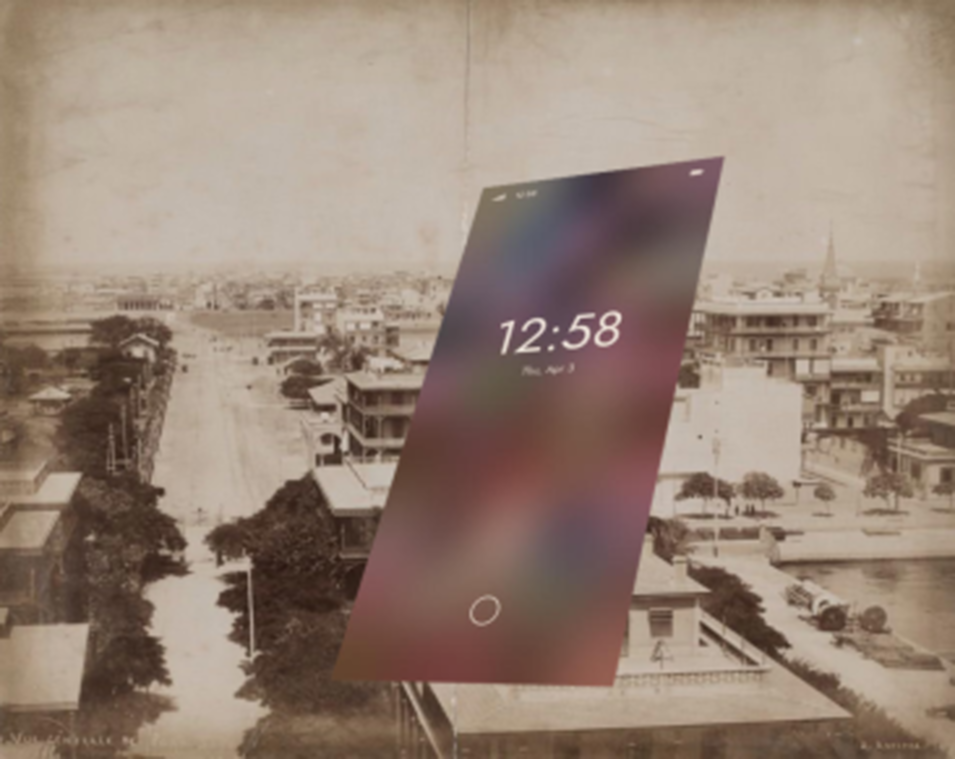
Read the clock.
12:58
